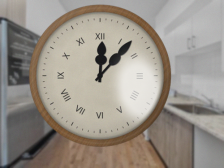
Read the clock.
12:07
